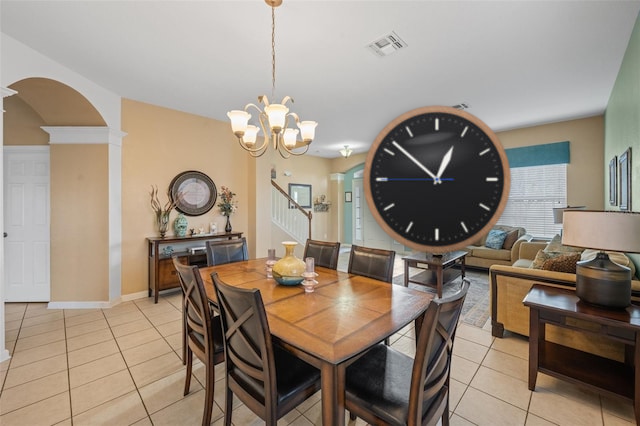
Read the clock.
12:51:45
